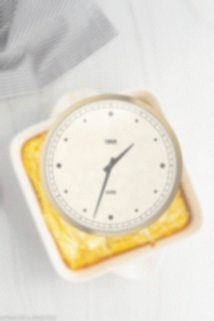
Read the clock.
1:33
